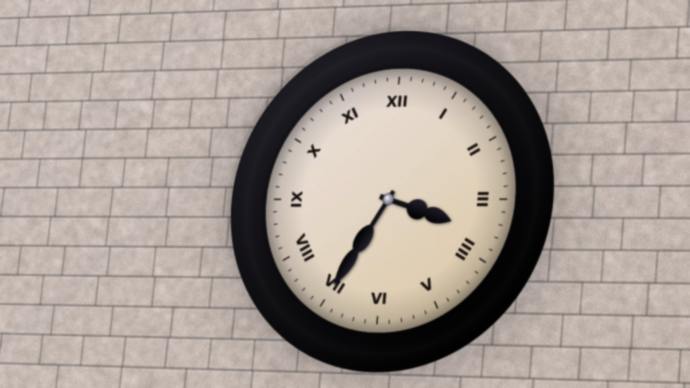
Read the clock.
3:35
